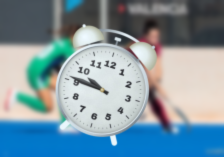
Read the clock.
9:46
